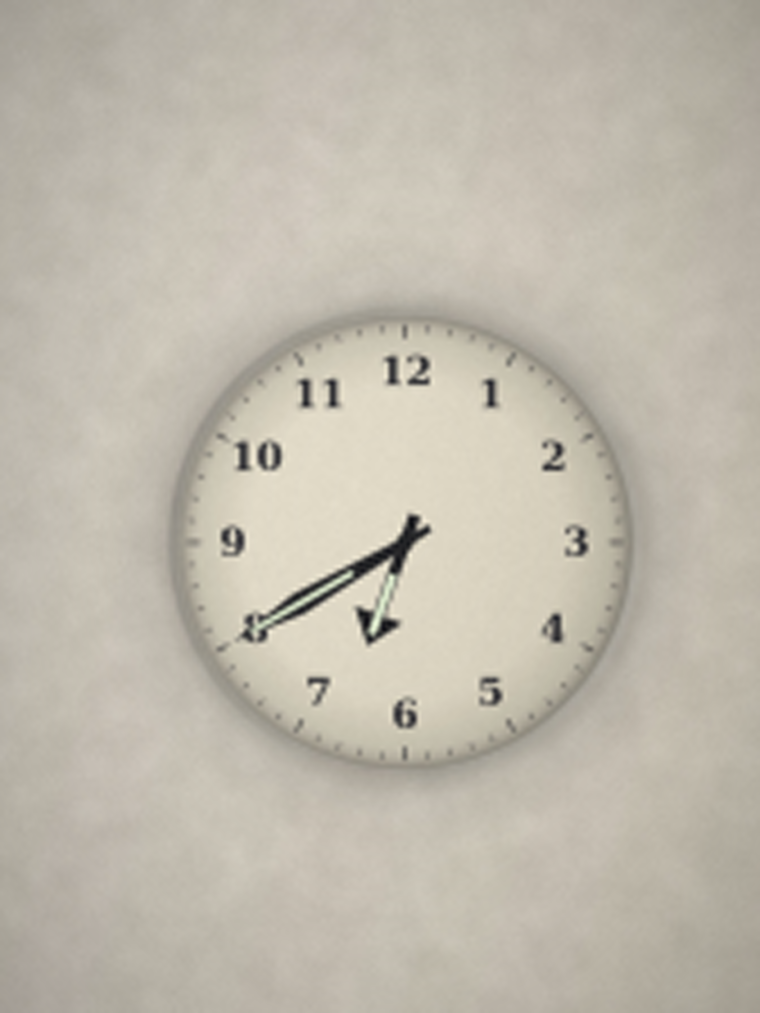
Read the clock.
6:40
